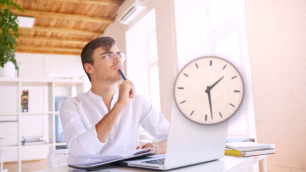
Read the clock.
1:28
